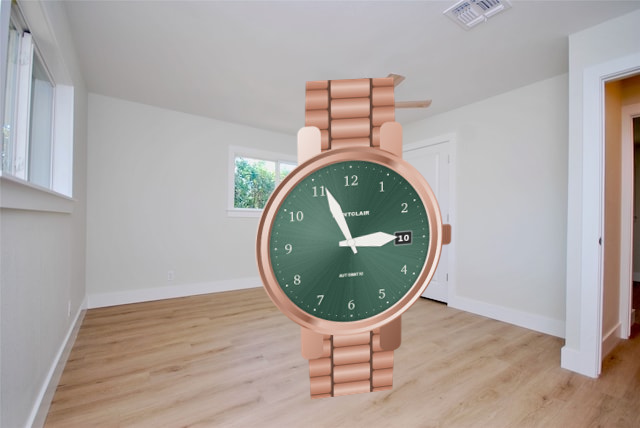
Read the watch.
2:56
